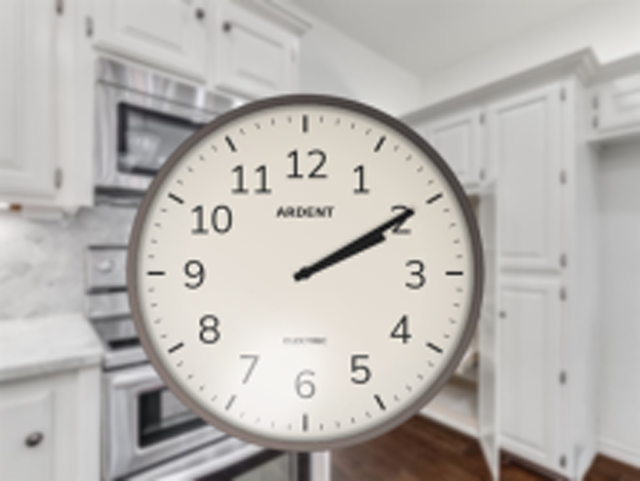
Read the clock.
2:10
